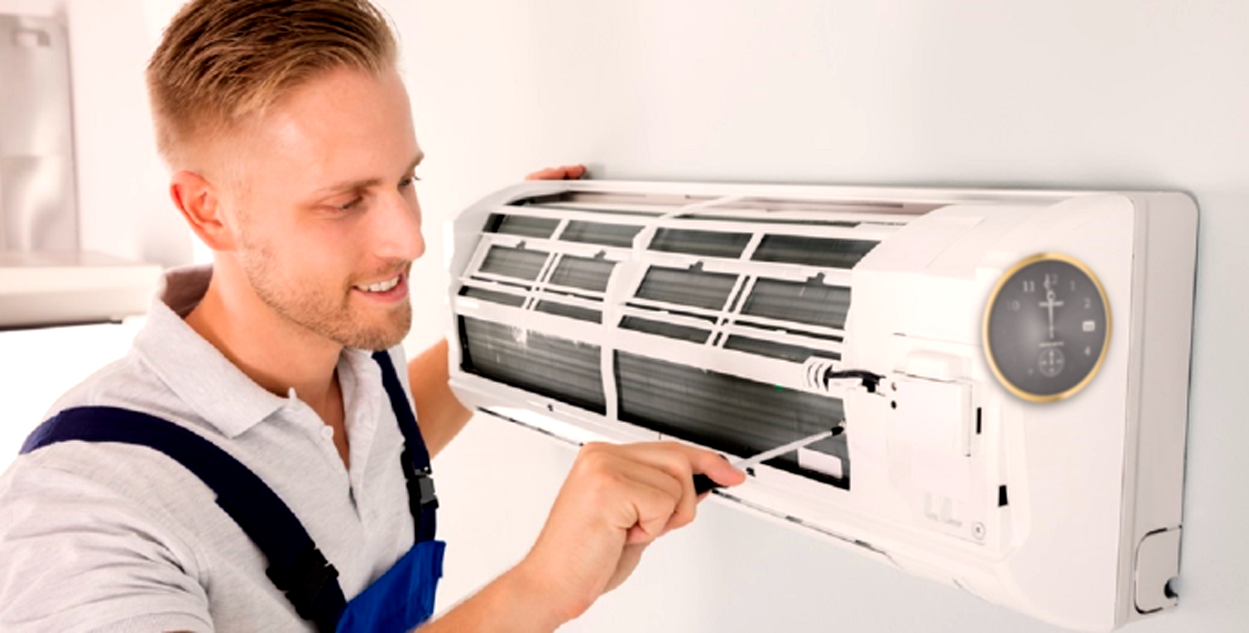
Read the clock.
11:59
